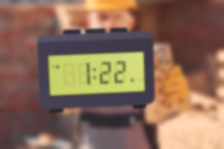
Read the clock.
1:22
